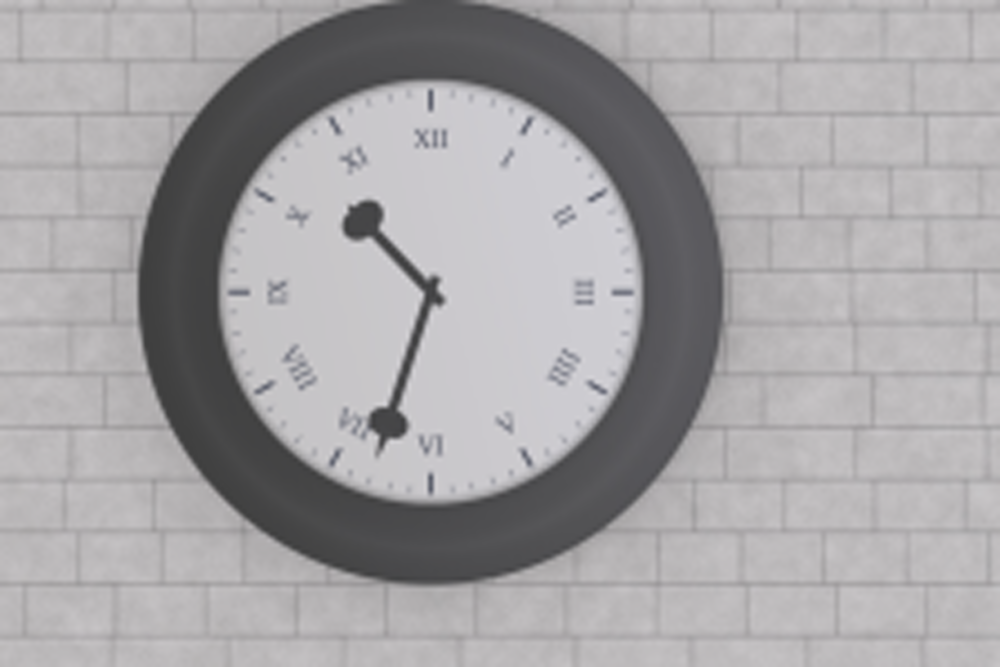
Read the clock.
10:33
